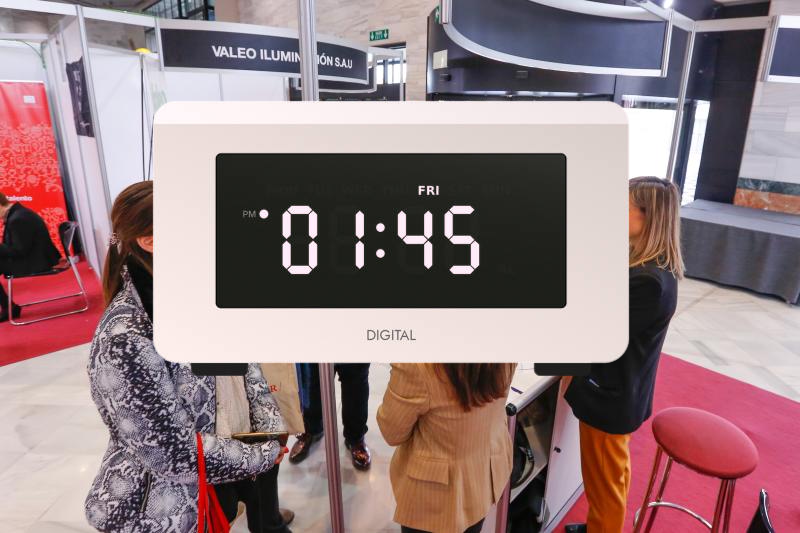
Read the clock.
1:45
